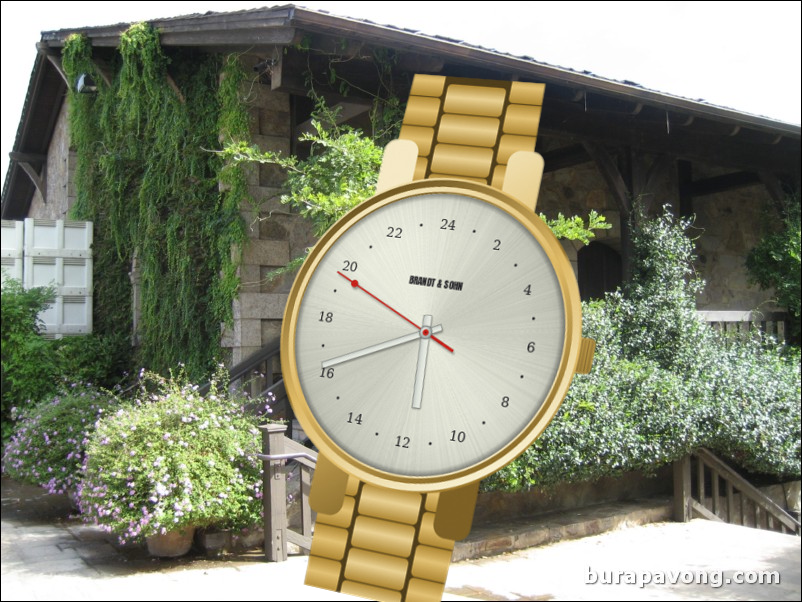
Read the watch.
11:40:49
